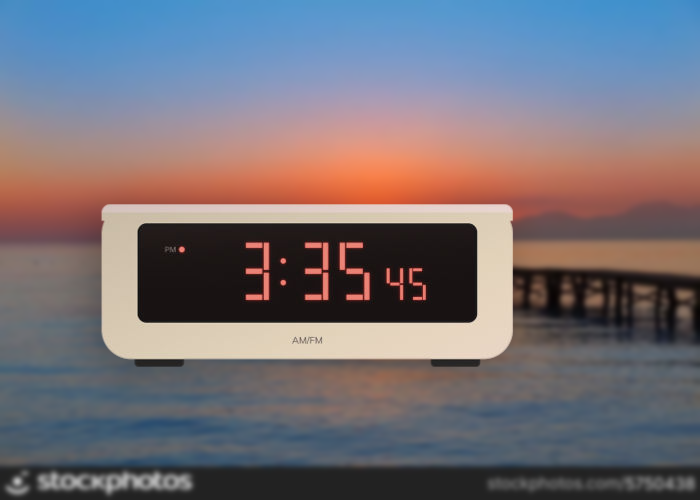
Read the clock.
3:35:45
